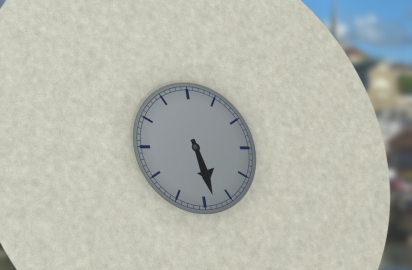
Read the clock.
5:28
